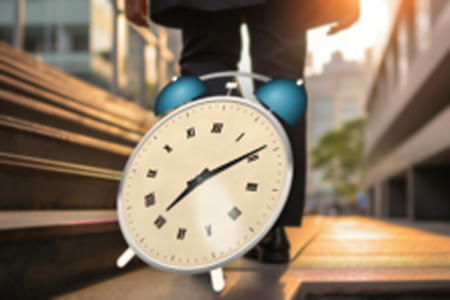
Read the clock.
7:09
